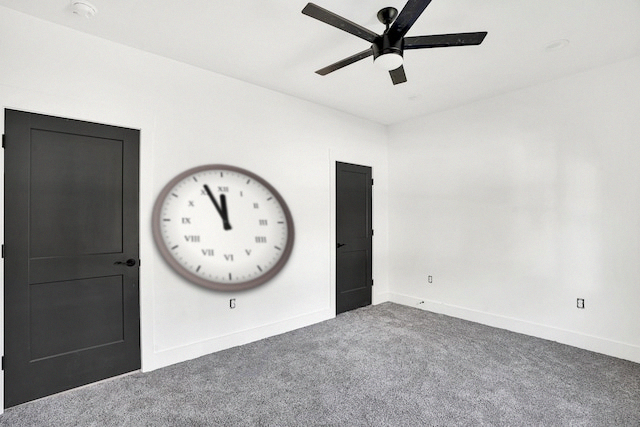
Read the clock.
11:56
